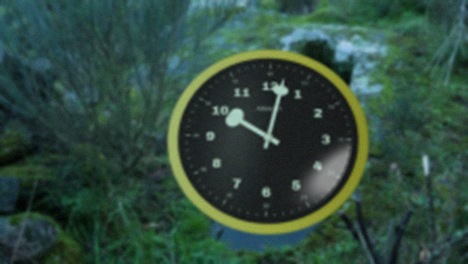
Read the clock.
10:02
